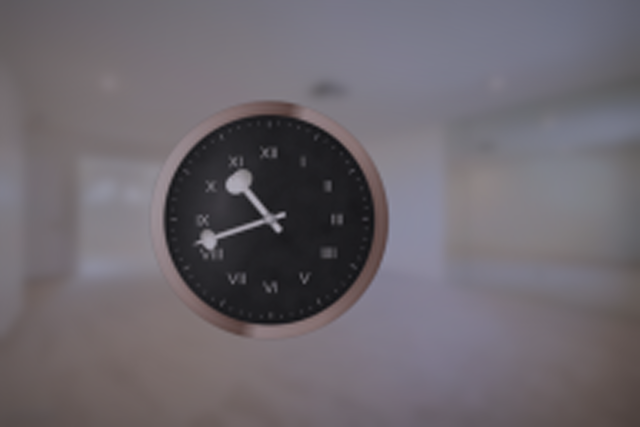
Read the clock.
10:42
